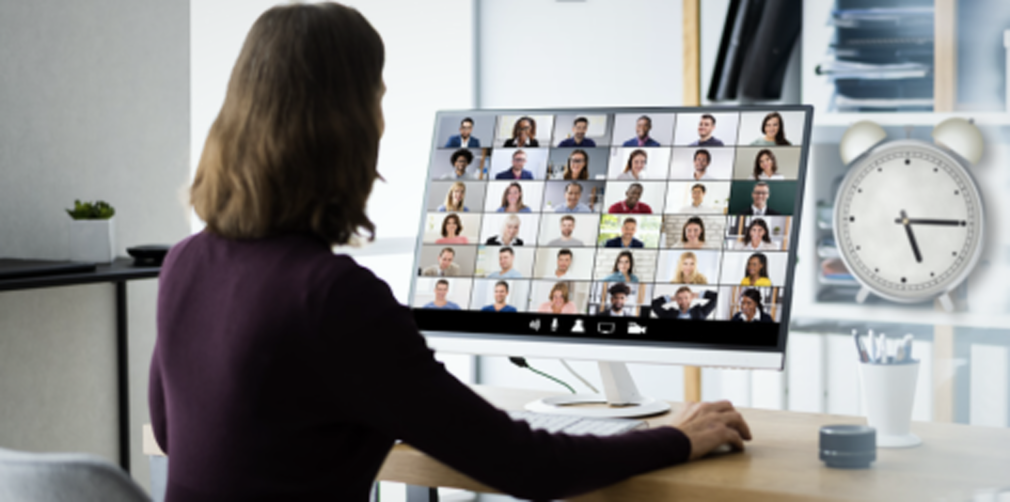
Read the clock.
5:15
